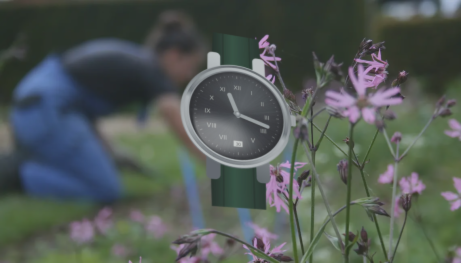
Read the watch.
11:18
